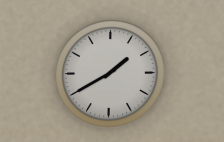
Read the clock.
1:40
